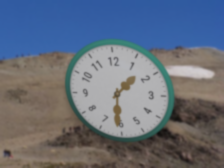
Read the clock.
1:31
